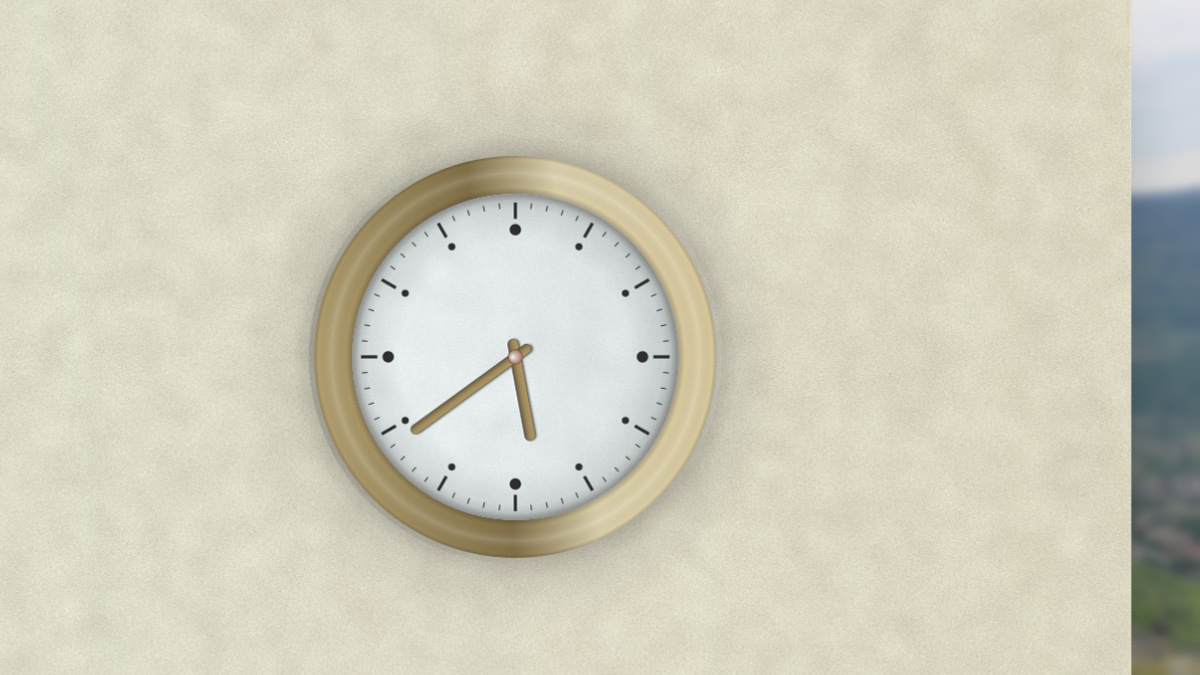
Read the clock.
5:39
